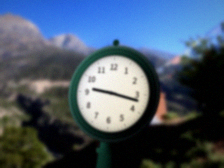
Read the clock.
9:17
